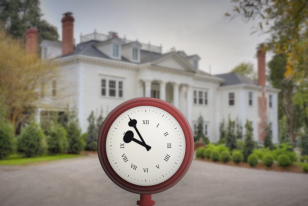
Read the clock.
9:55
